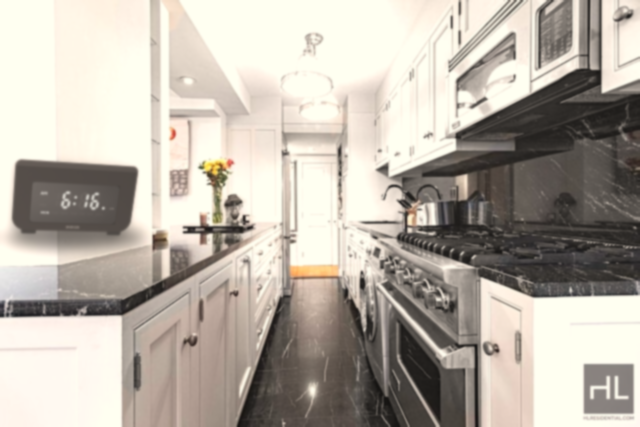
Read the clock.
6:16
